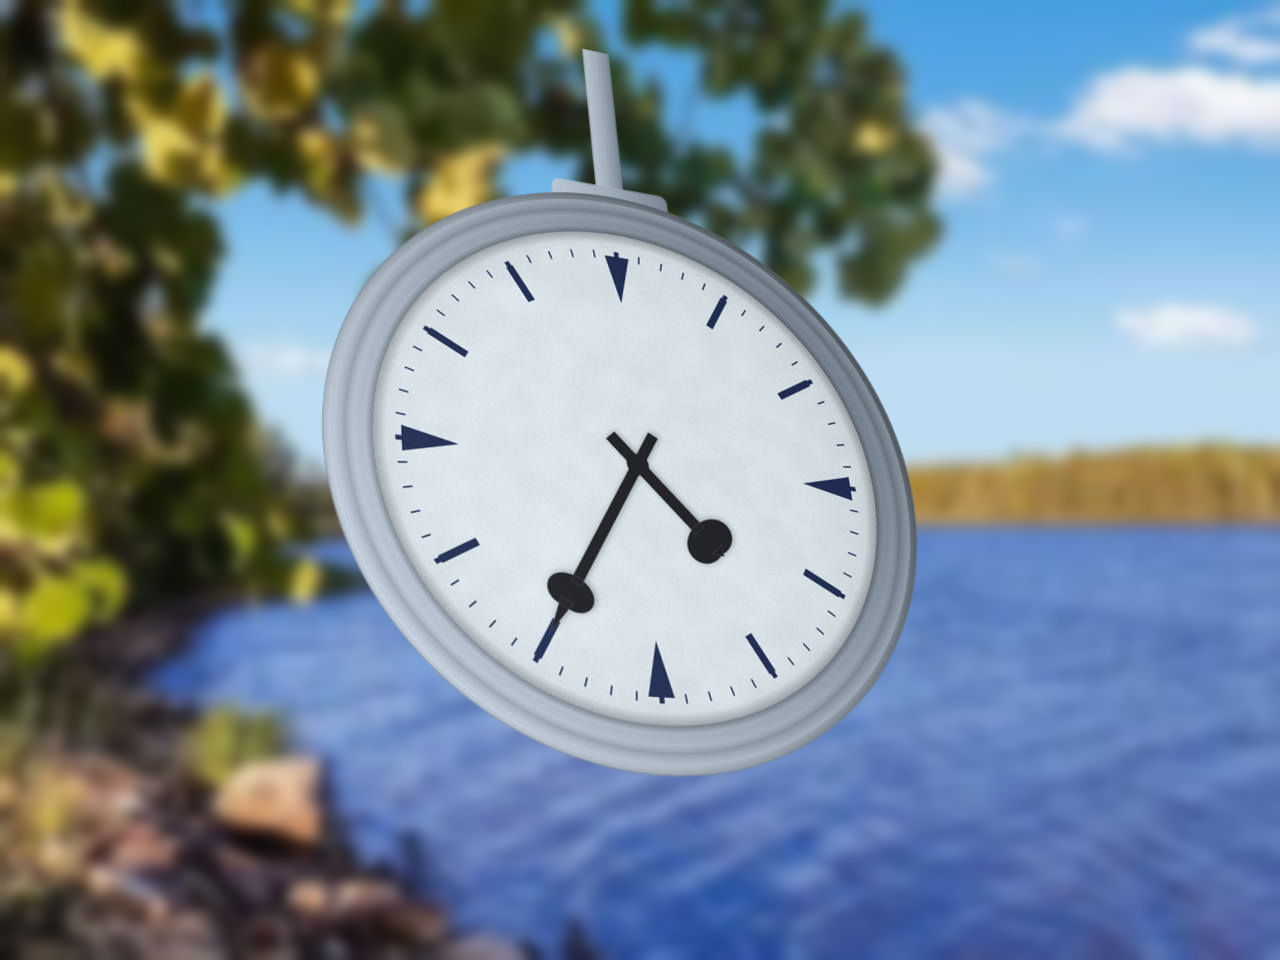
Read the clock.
4:35
